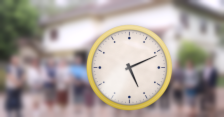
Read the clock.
5:11
